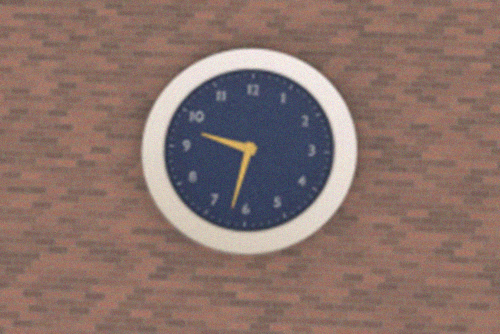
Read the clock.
9:32
